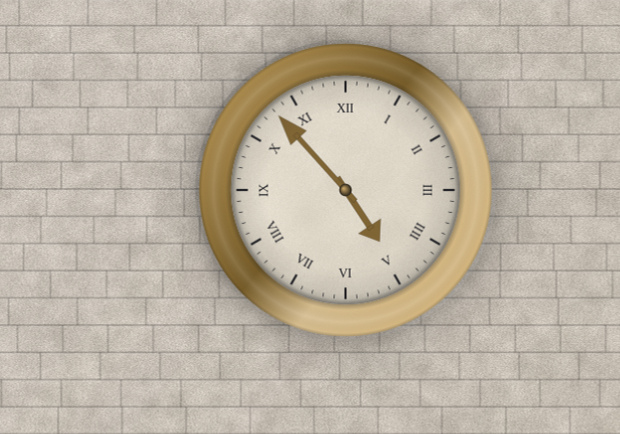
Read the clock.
4:53
